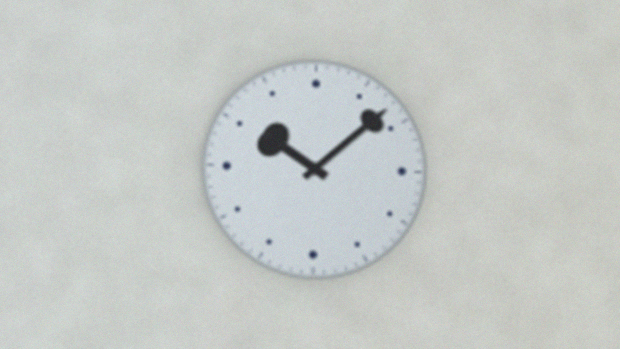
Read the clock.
10:08
